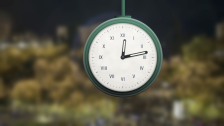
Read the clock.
12:13
